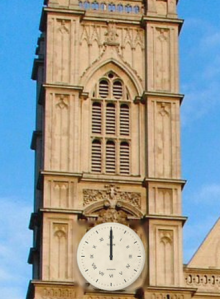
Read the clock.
12:00
